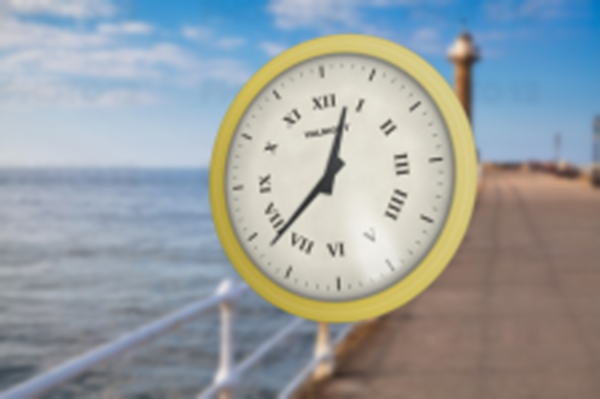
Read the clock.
12:38
